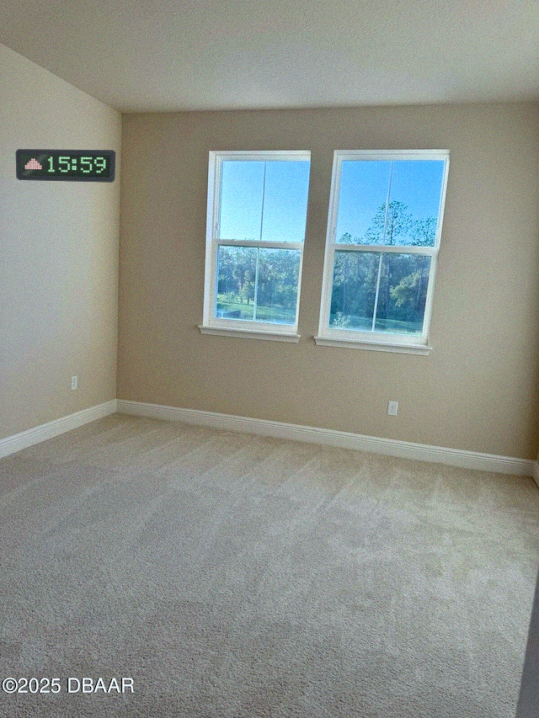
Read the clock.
15:59
